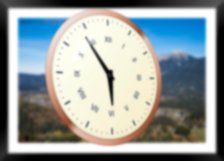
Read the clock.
5:54
